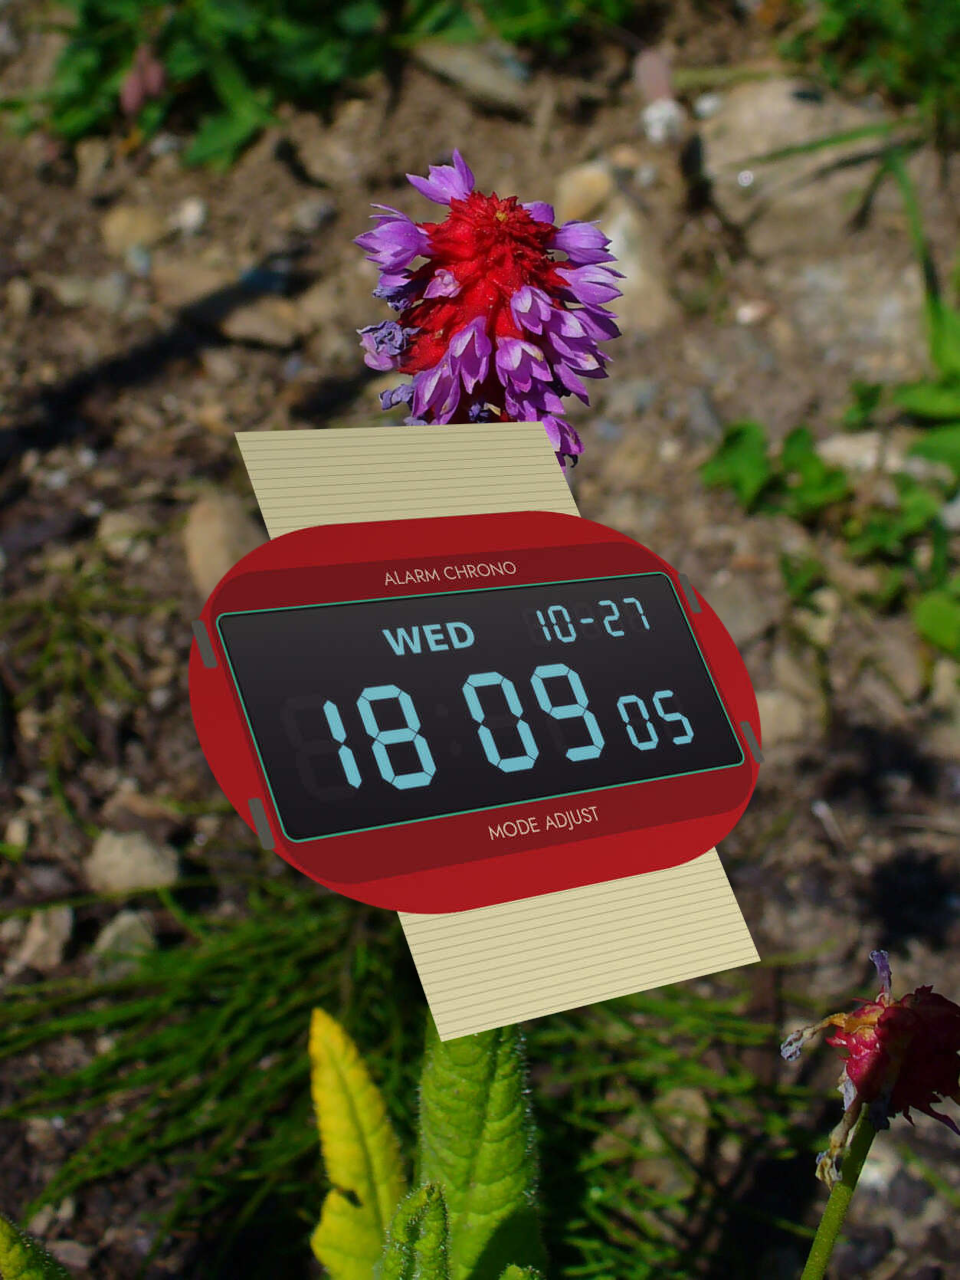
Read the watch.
18:09:05
